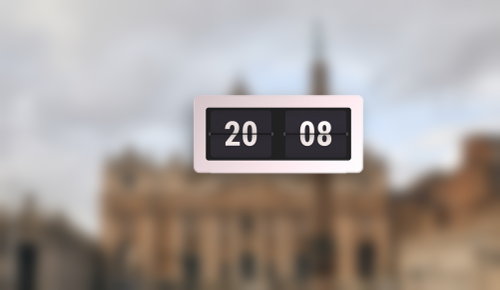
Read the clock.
20:08
